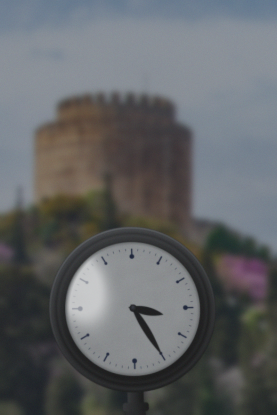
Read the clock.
3:25
